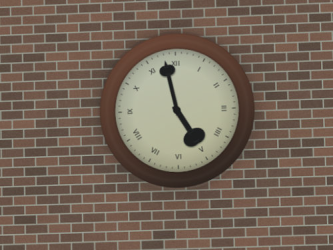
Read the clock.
4:58
